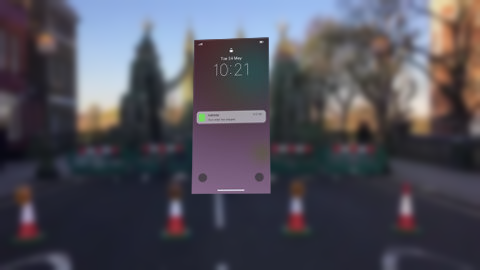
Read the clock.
10:21
